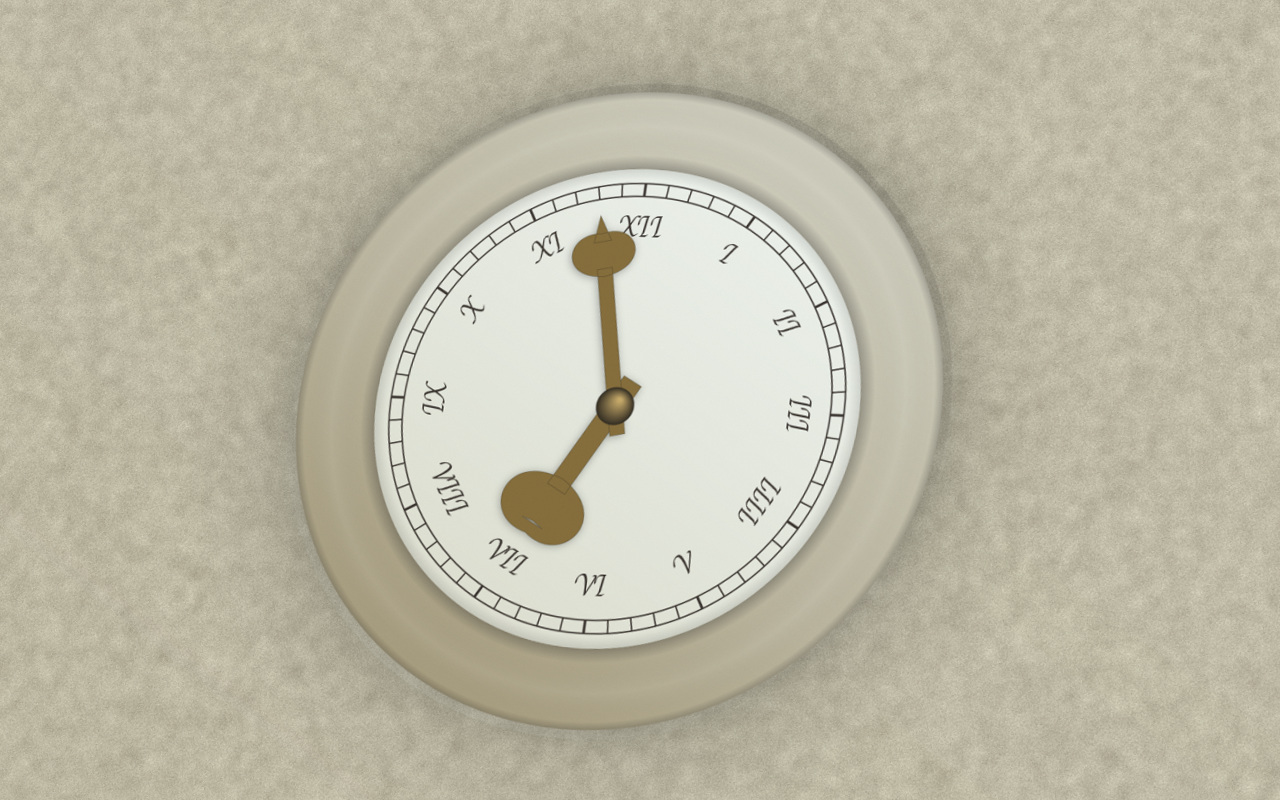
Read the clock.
6:58
